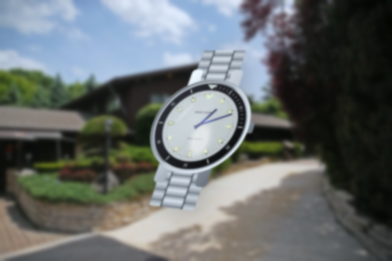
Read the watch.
1:11
